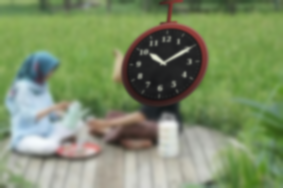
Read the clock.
10:10
